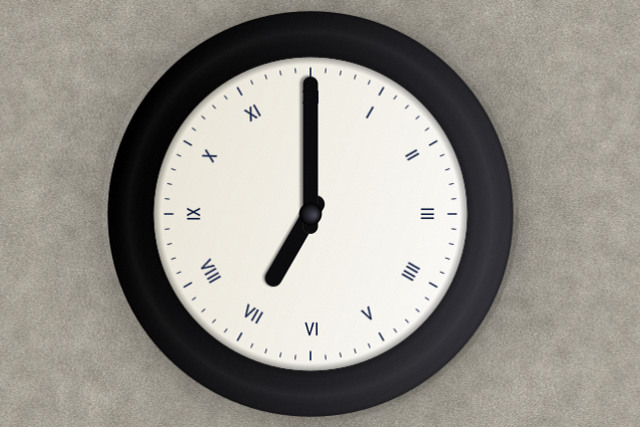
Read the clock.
7:00
